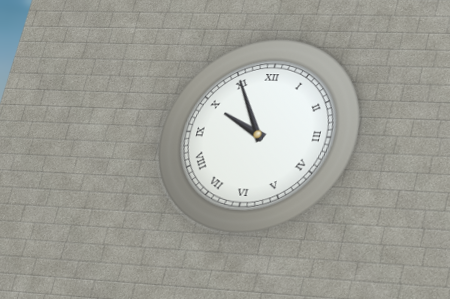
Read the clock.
9:55
